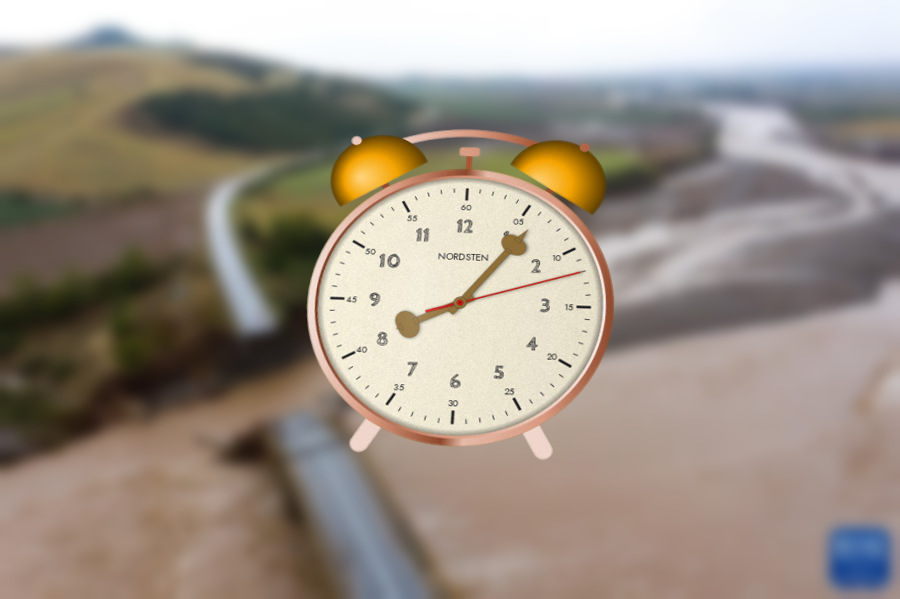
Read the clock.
8:06:12
